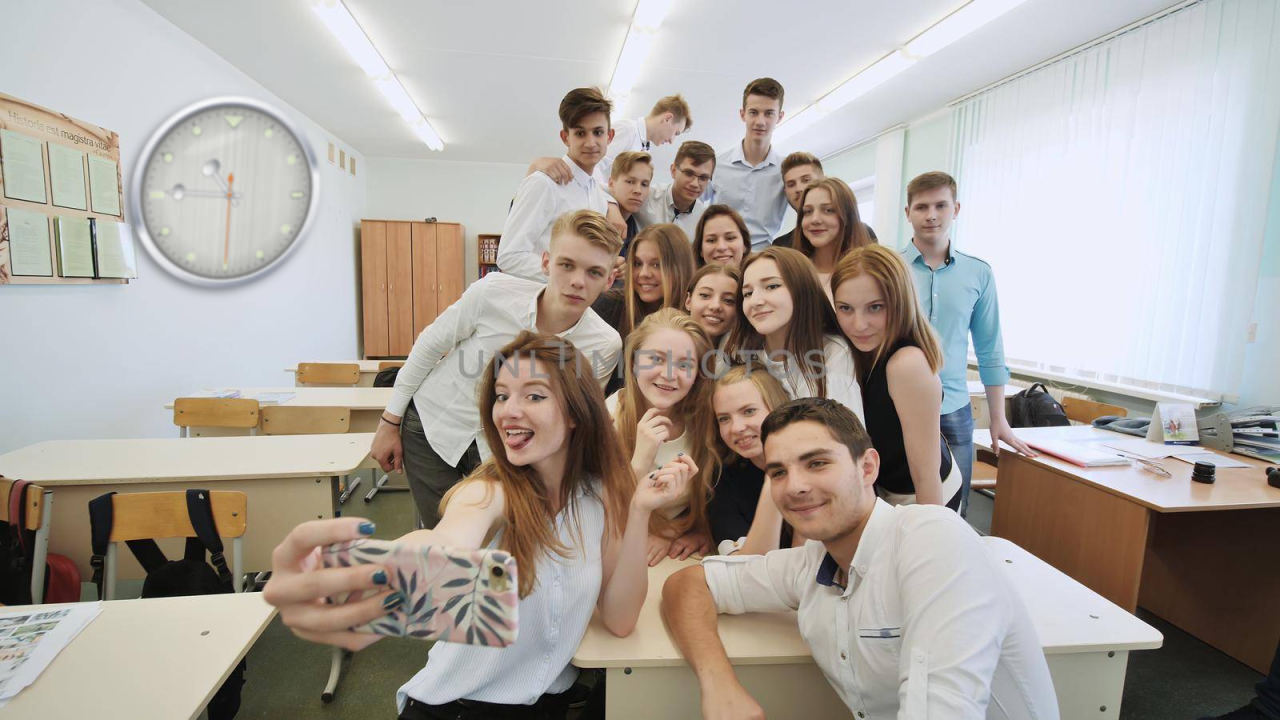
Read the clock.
10:45:30
